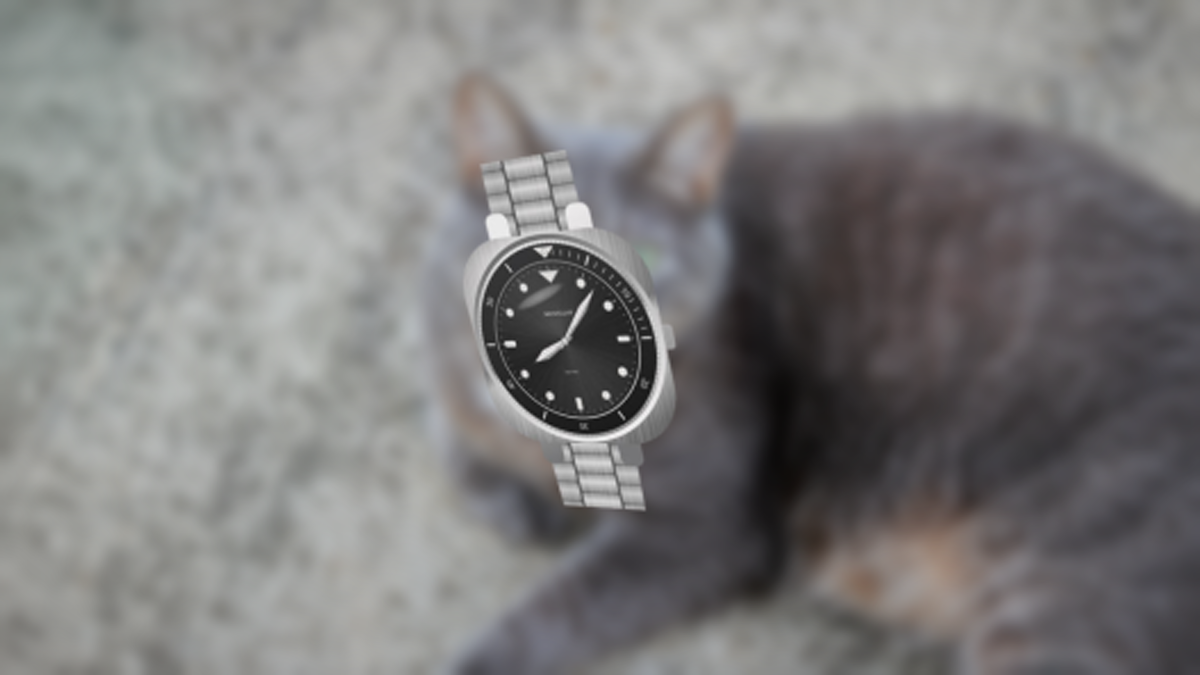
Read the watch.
8:07
